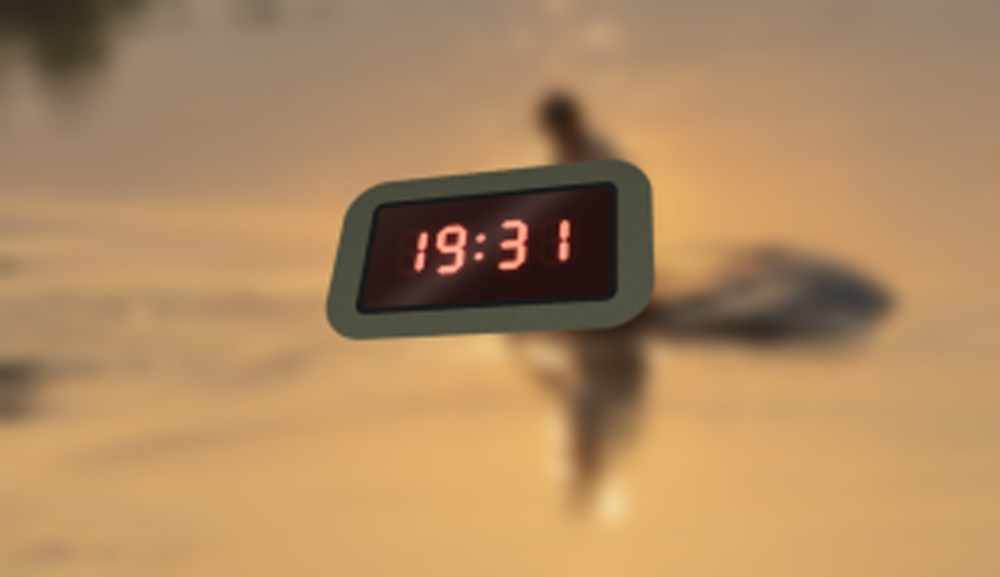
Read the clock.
19:31
